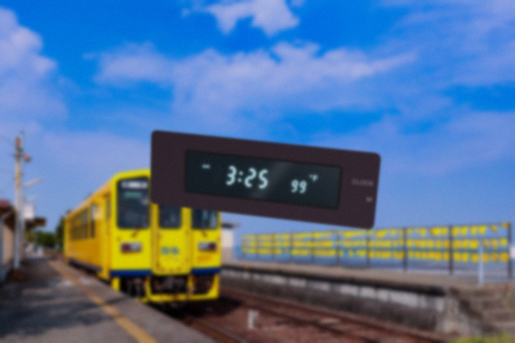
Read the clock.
3:25
